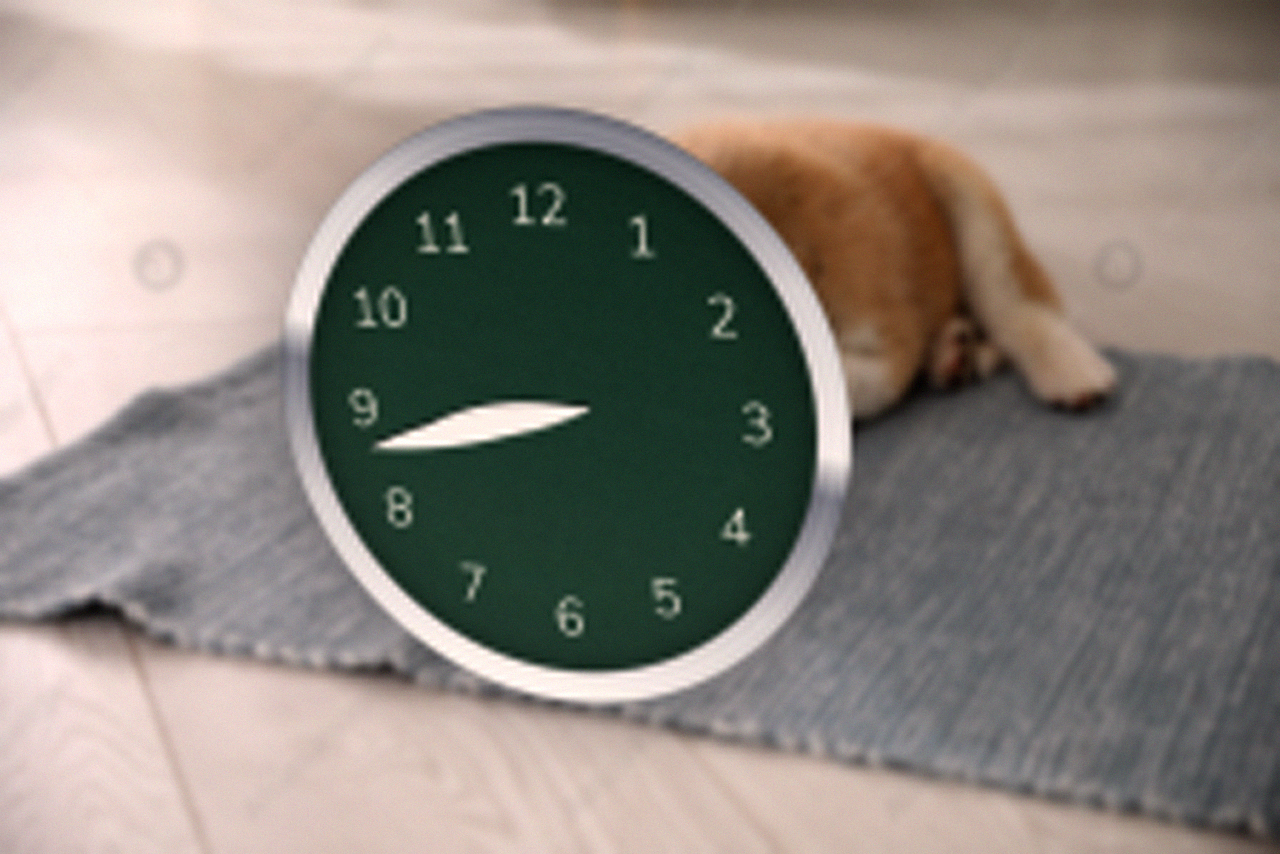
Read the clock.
8:43
